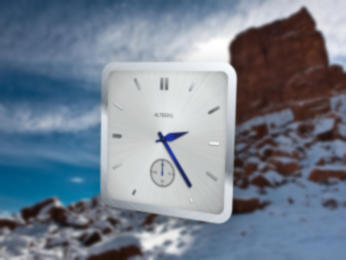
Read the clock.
2:24
